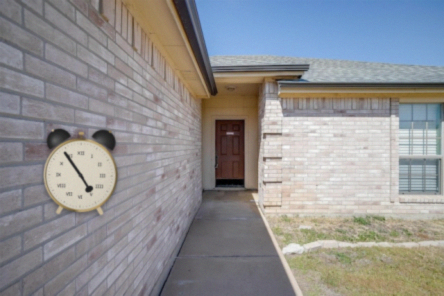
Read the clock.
4:54
